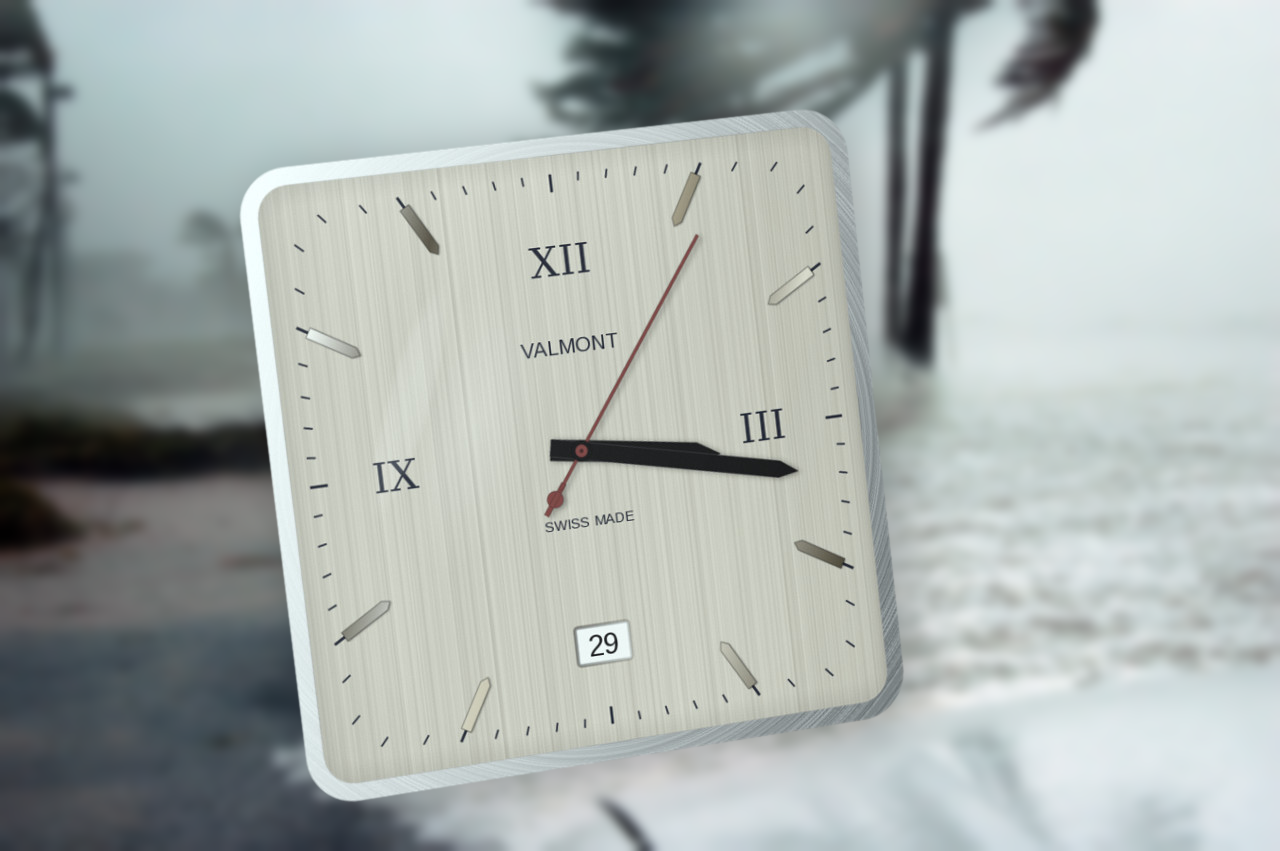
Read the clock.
3:17:06
